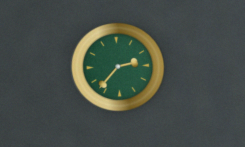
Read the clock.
2:37
